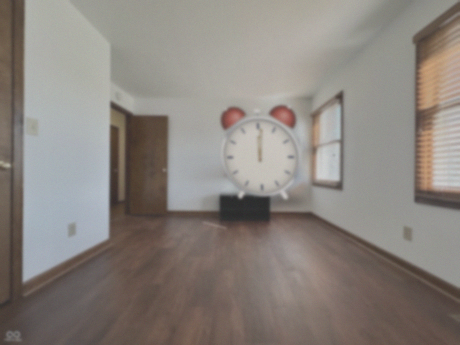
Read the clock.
12:01
